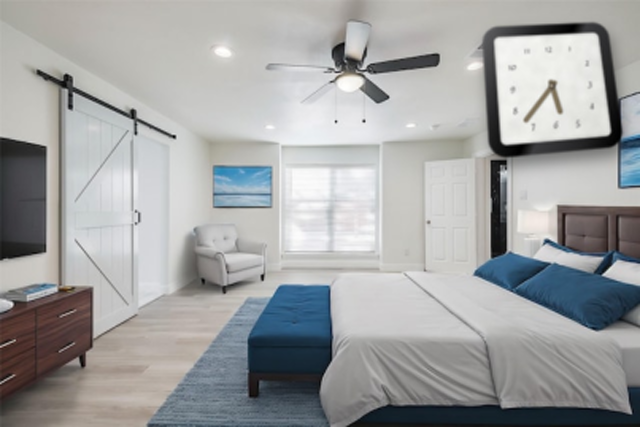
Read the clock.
5:37
